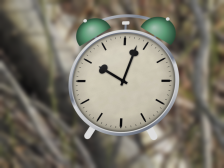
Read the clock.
10:03
